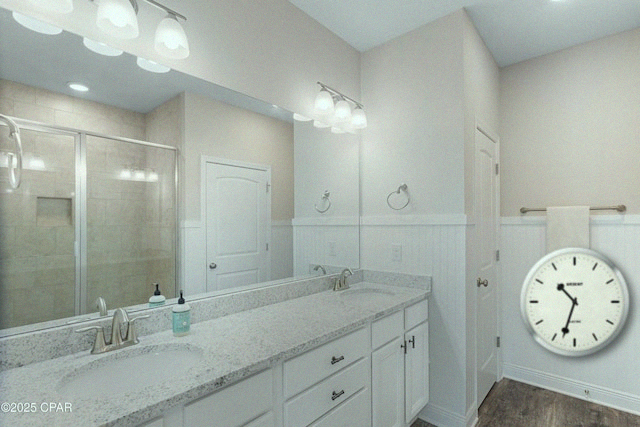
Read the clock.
10:33
